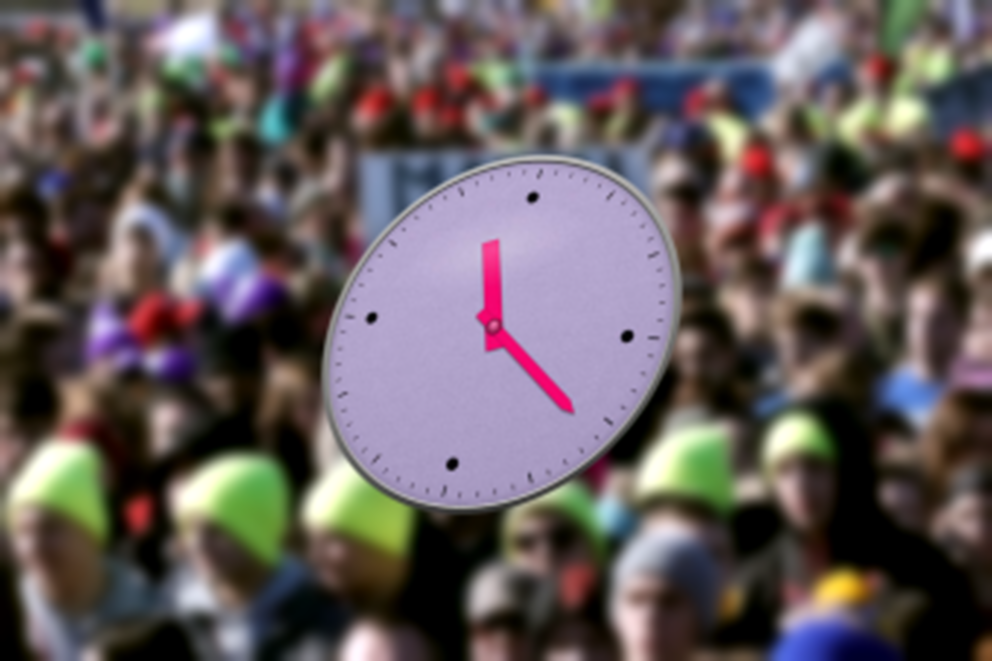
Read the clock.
11:21
